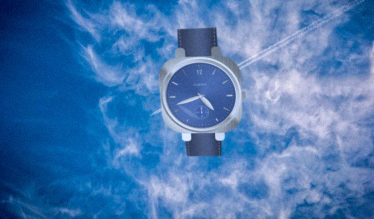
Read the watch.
4:42
